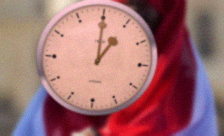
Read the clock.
1:00
